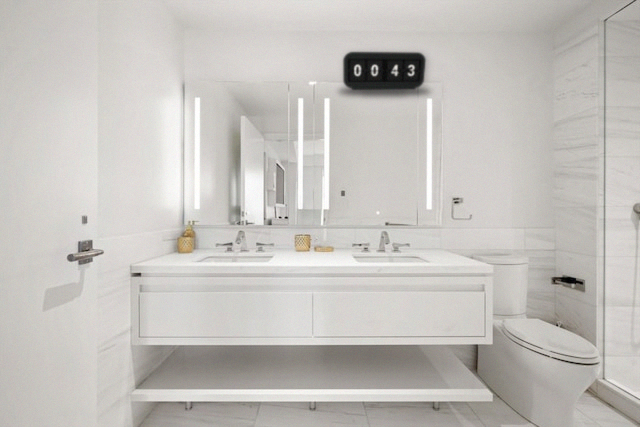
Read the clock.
0:43
